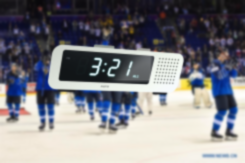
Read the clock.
3:21
